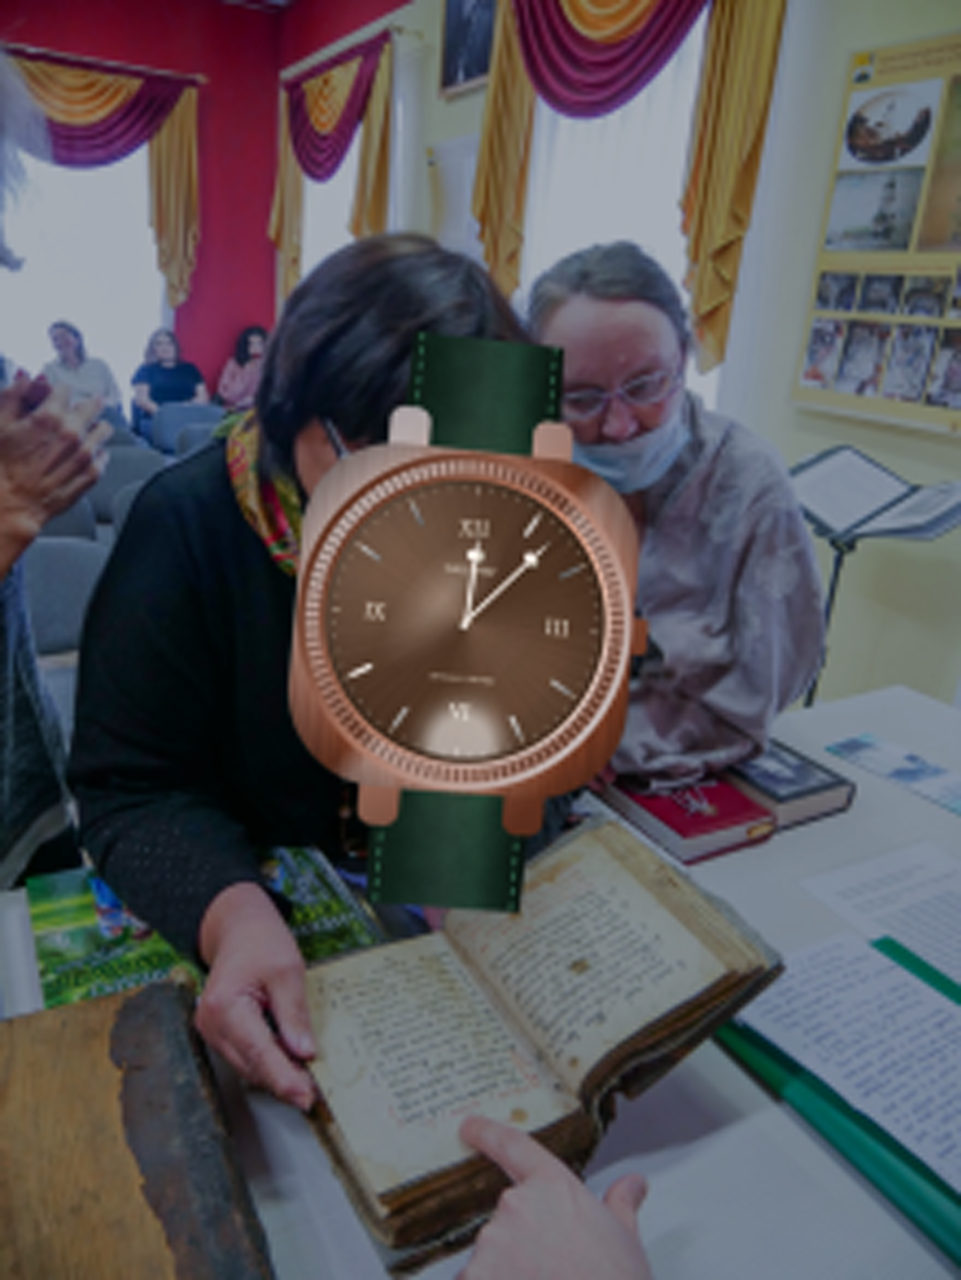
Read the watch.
12:07
